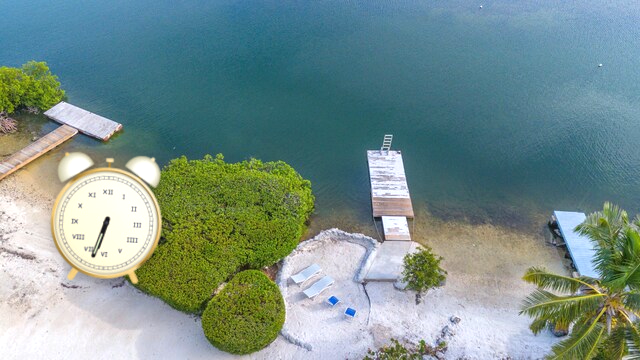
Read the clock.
6:33
